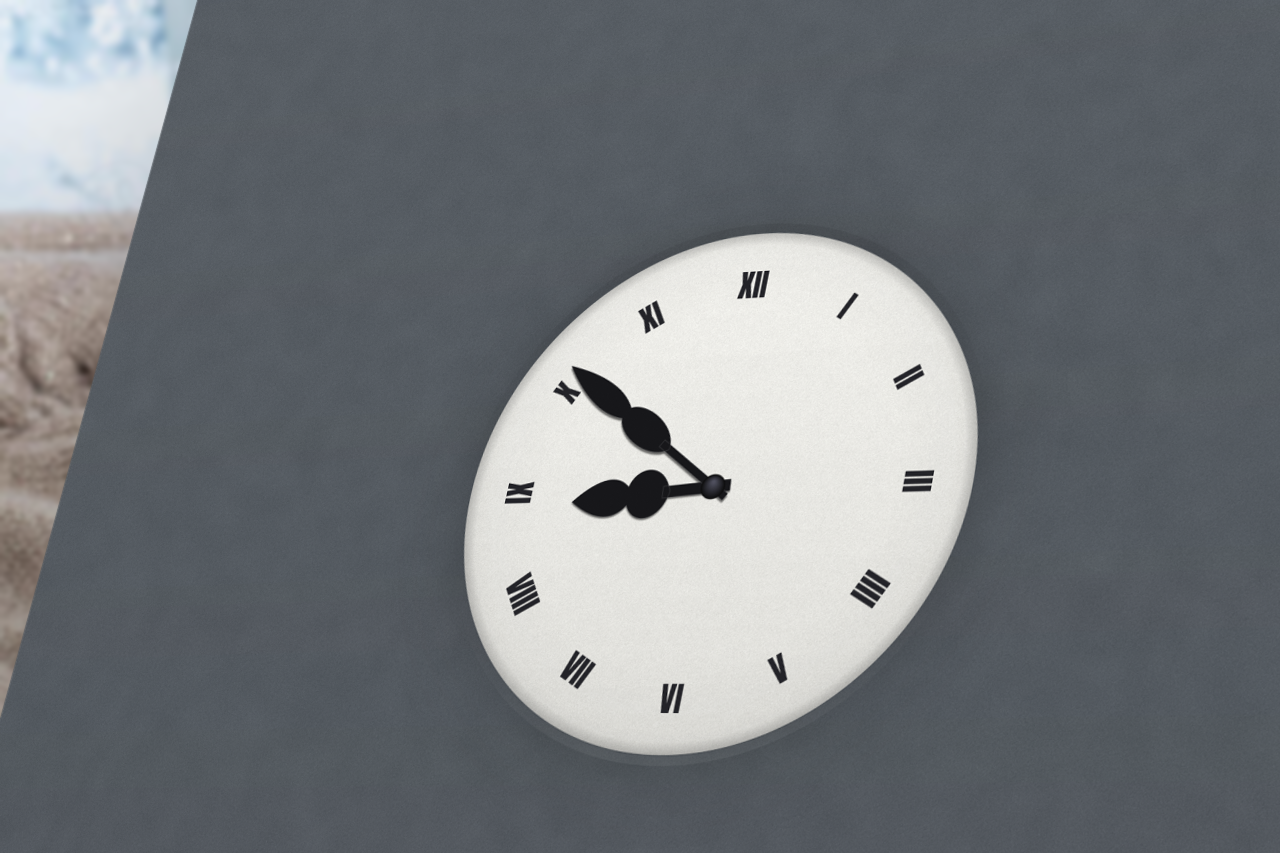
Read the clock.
8:51
